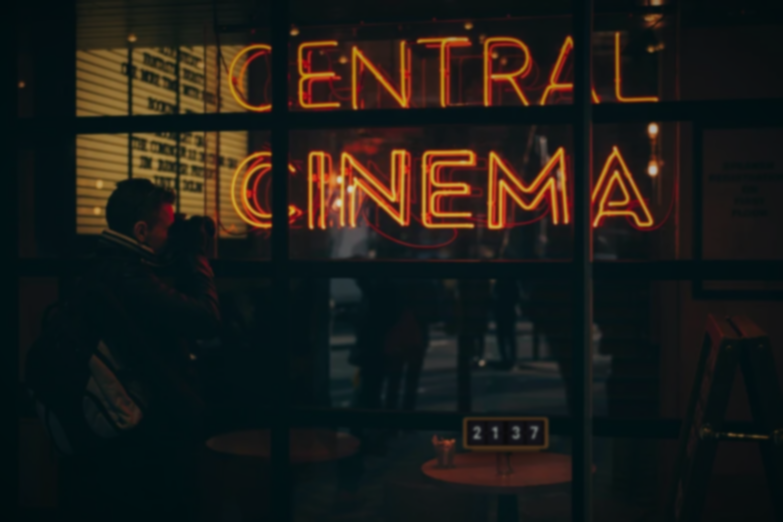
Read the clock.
21:37
